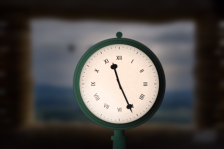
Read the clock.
11:26
